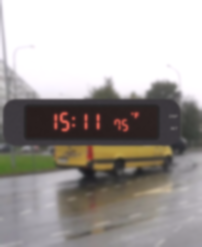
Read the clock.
15:11
